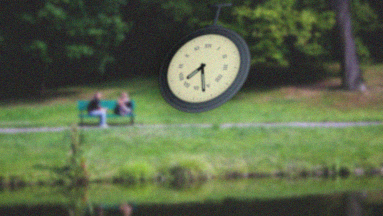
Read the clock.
7:27
